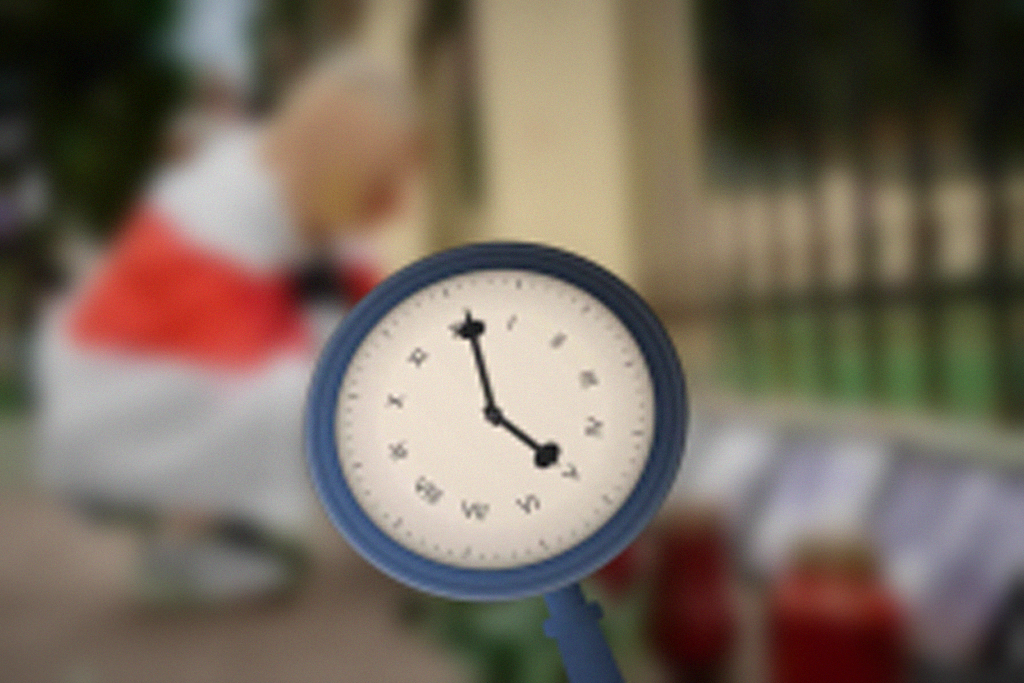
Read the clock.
5:01
